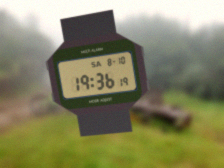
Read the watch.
19:36
